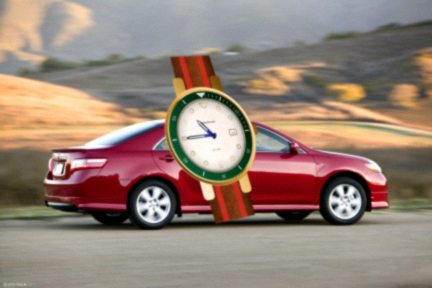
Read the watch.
10:45
